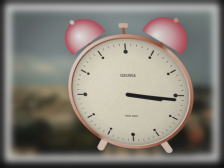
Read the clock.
3:16
